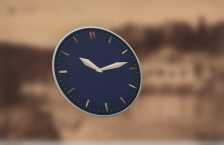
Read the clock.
10:13
